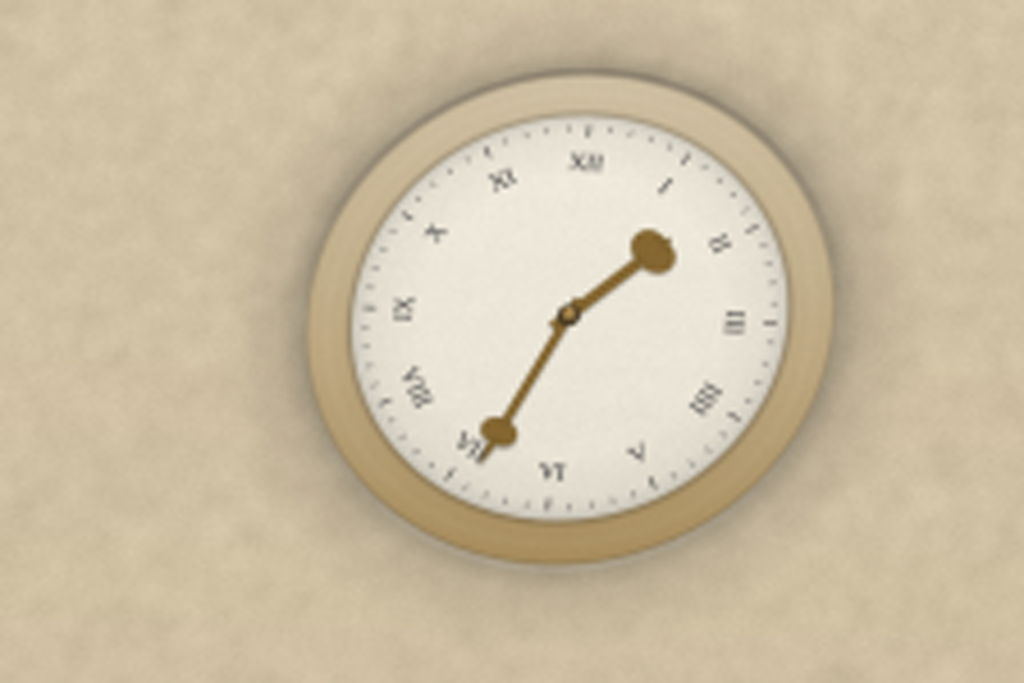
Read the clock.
1:34
